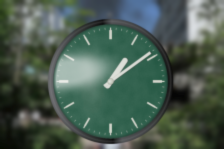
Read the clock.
1:09
